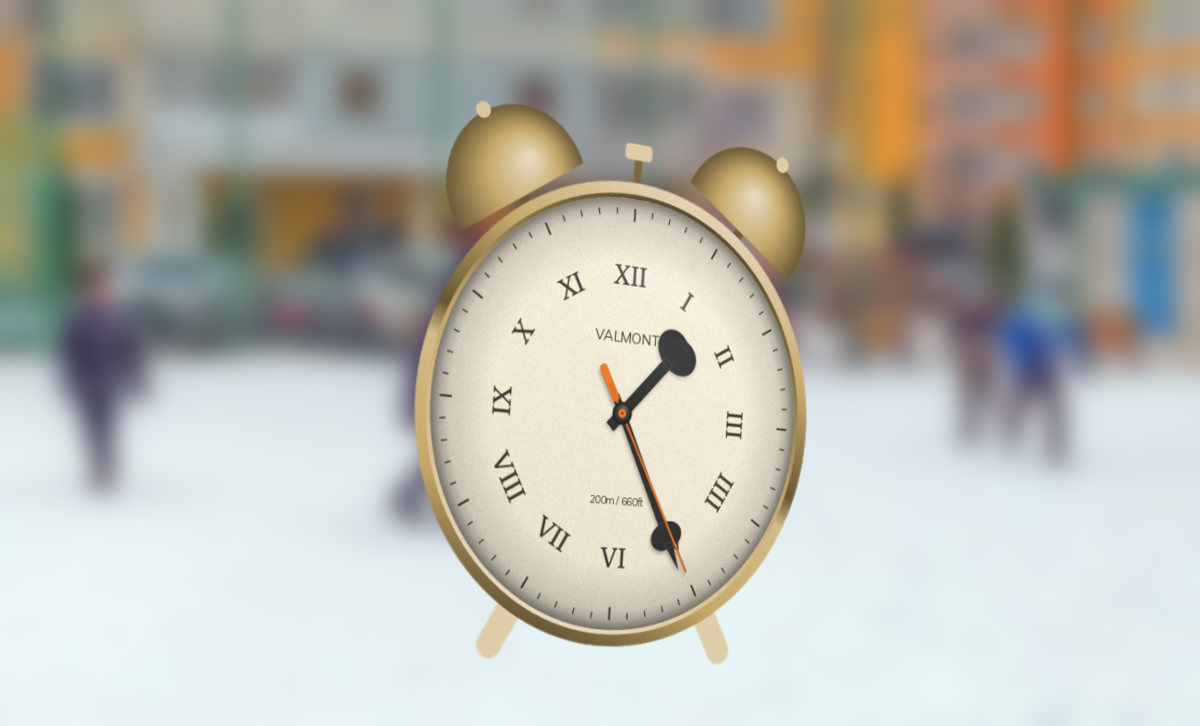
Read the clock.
1:25:25
